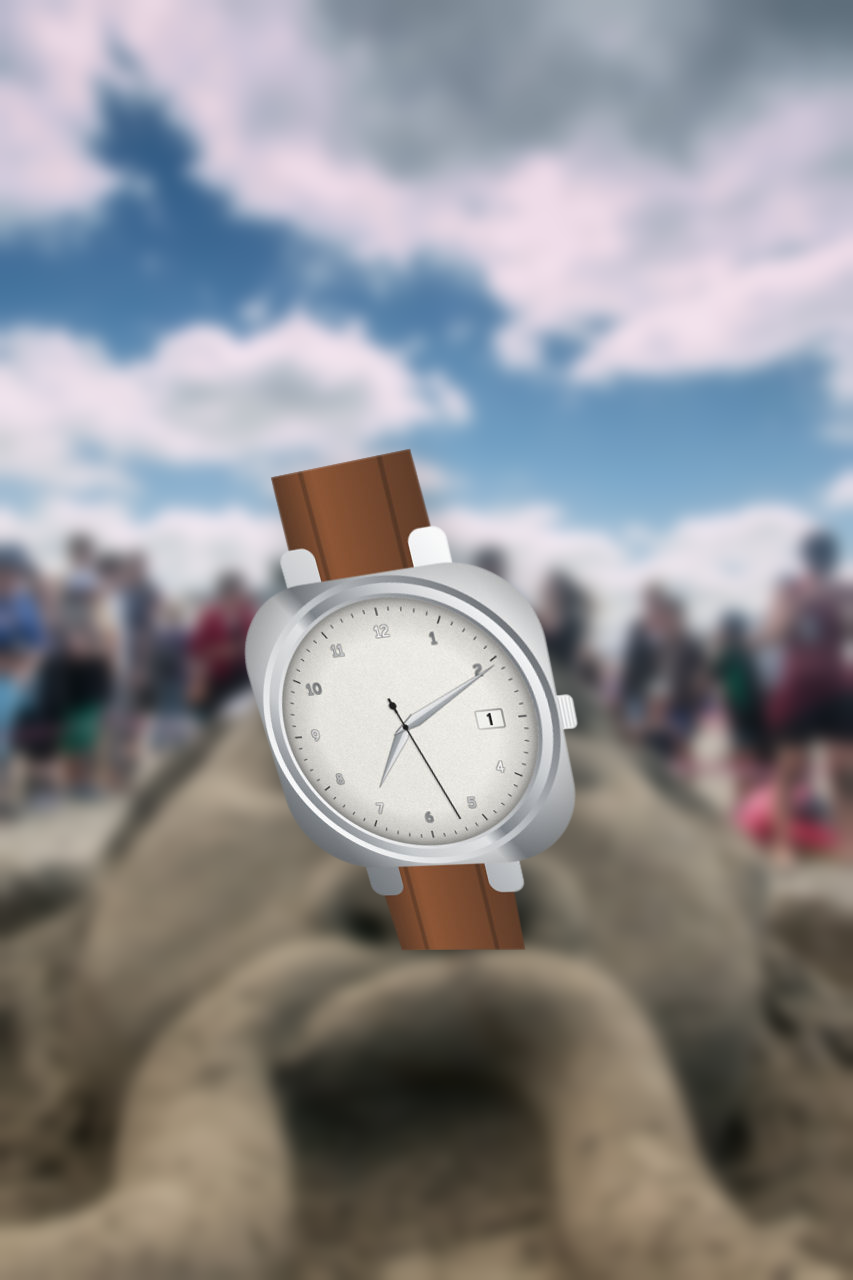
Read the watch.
7:10:27
